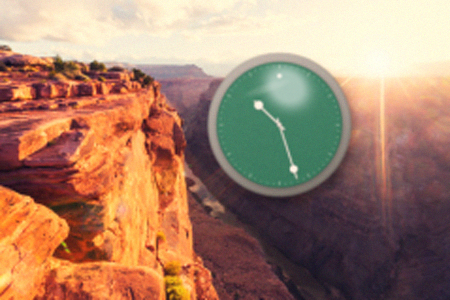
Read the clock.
10:27
